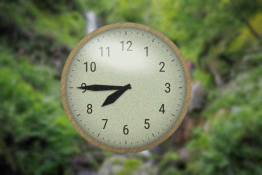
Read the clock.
7:45
